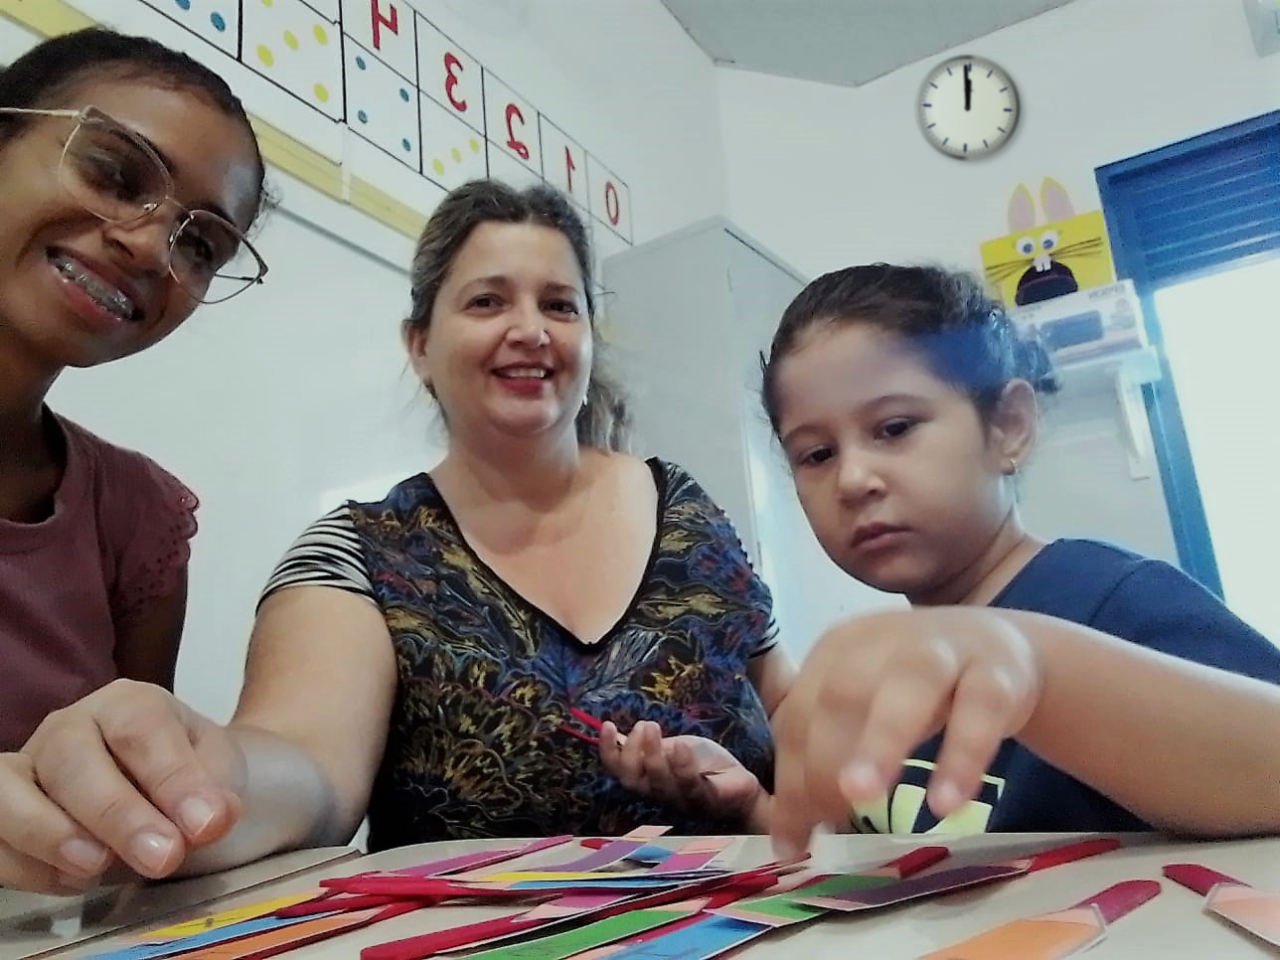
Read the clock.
11:59
